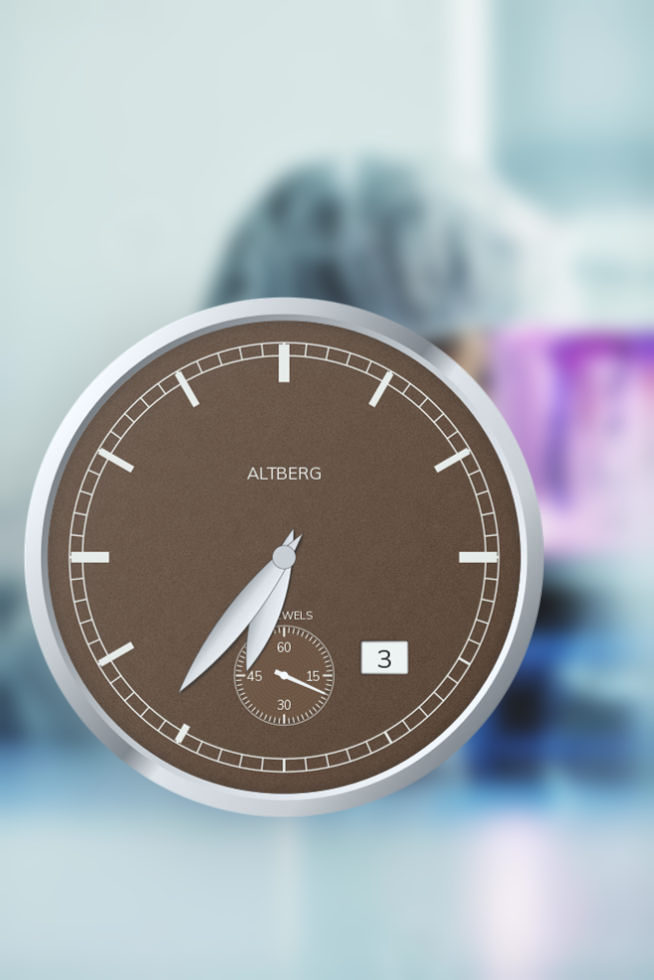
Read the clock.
6:36:19
